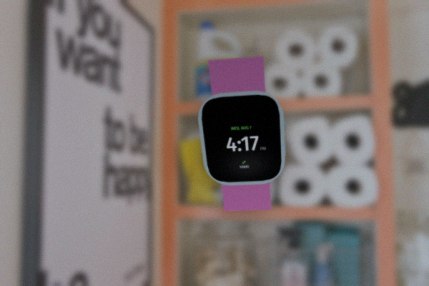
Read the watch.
4:17
